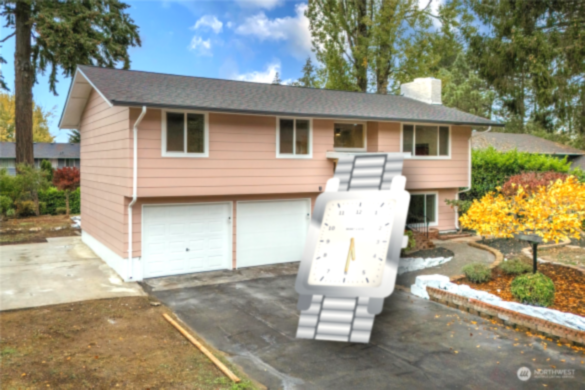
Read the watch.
5:30
